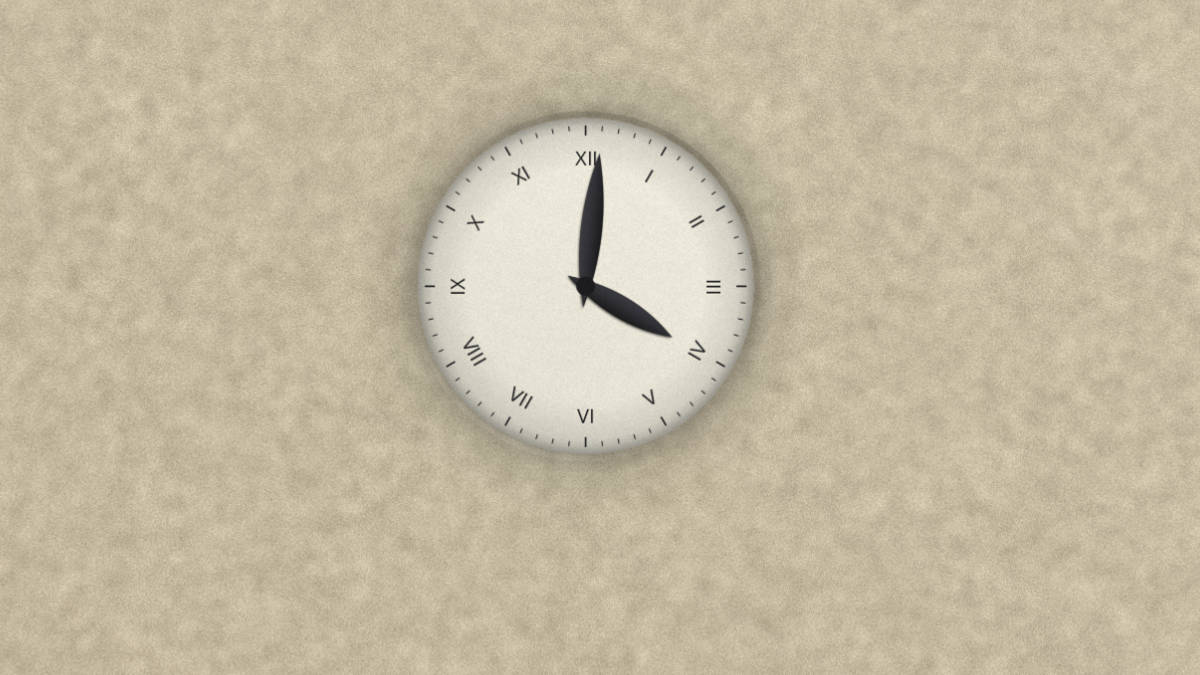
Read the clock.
4:01
